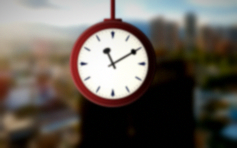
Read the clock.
11:10
